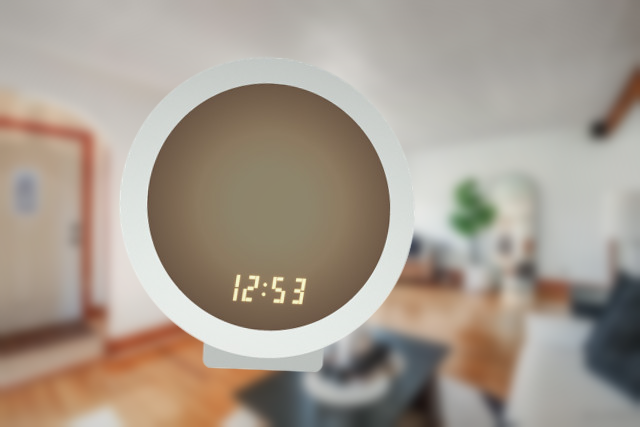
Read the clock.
12:53
